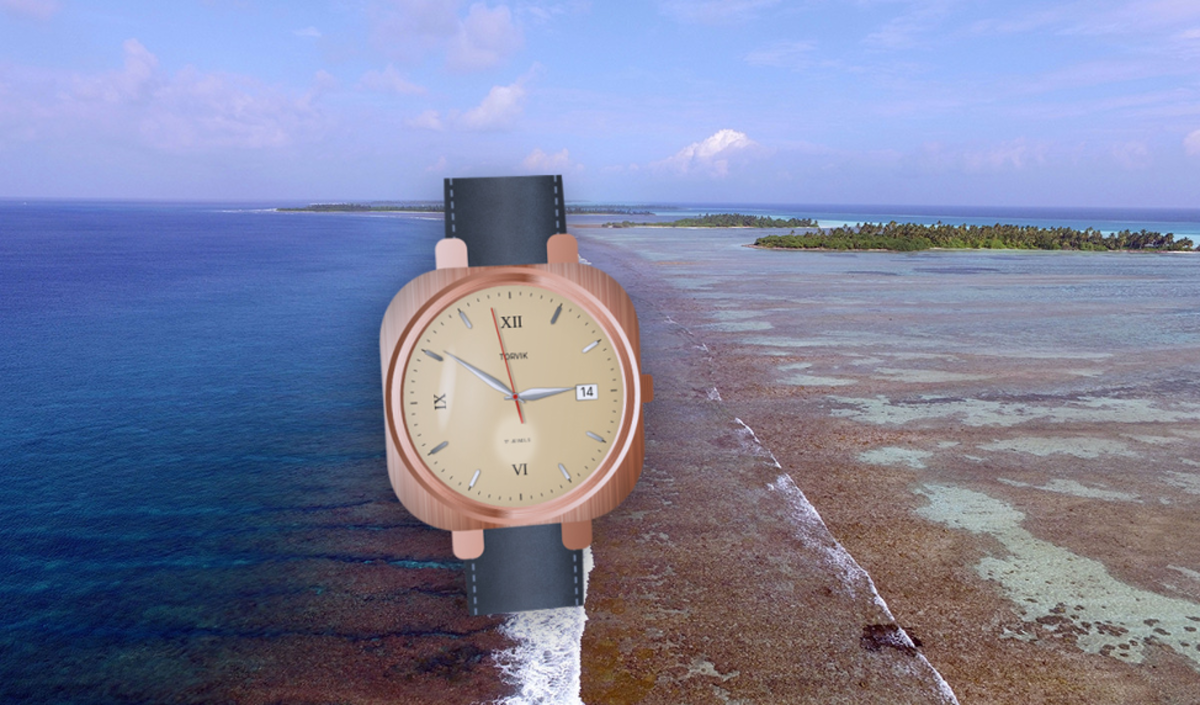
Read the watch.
2:50:58
